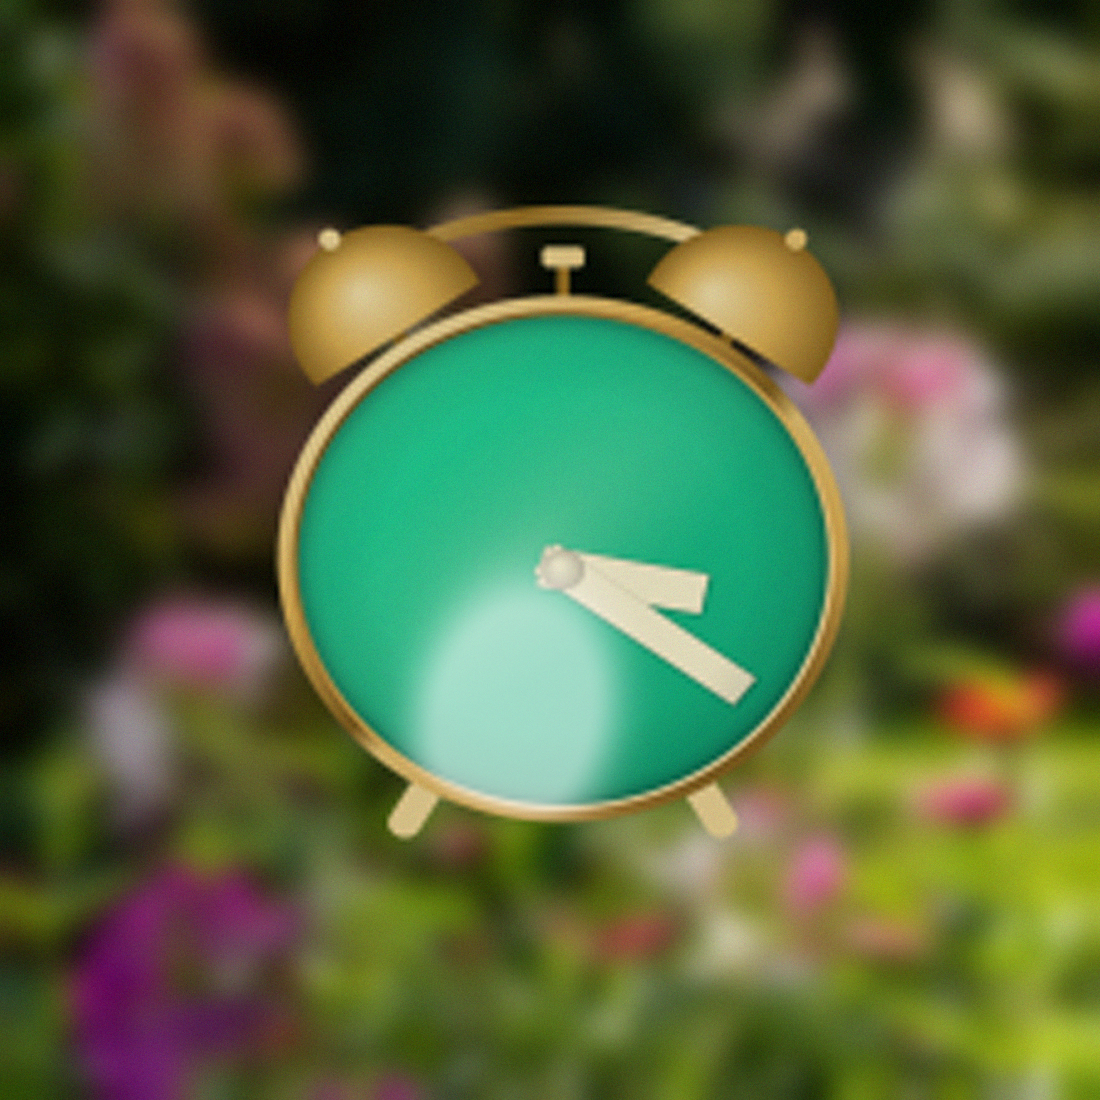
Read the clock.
3:21
